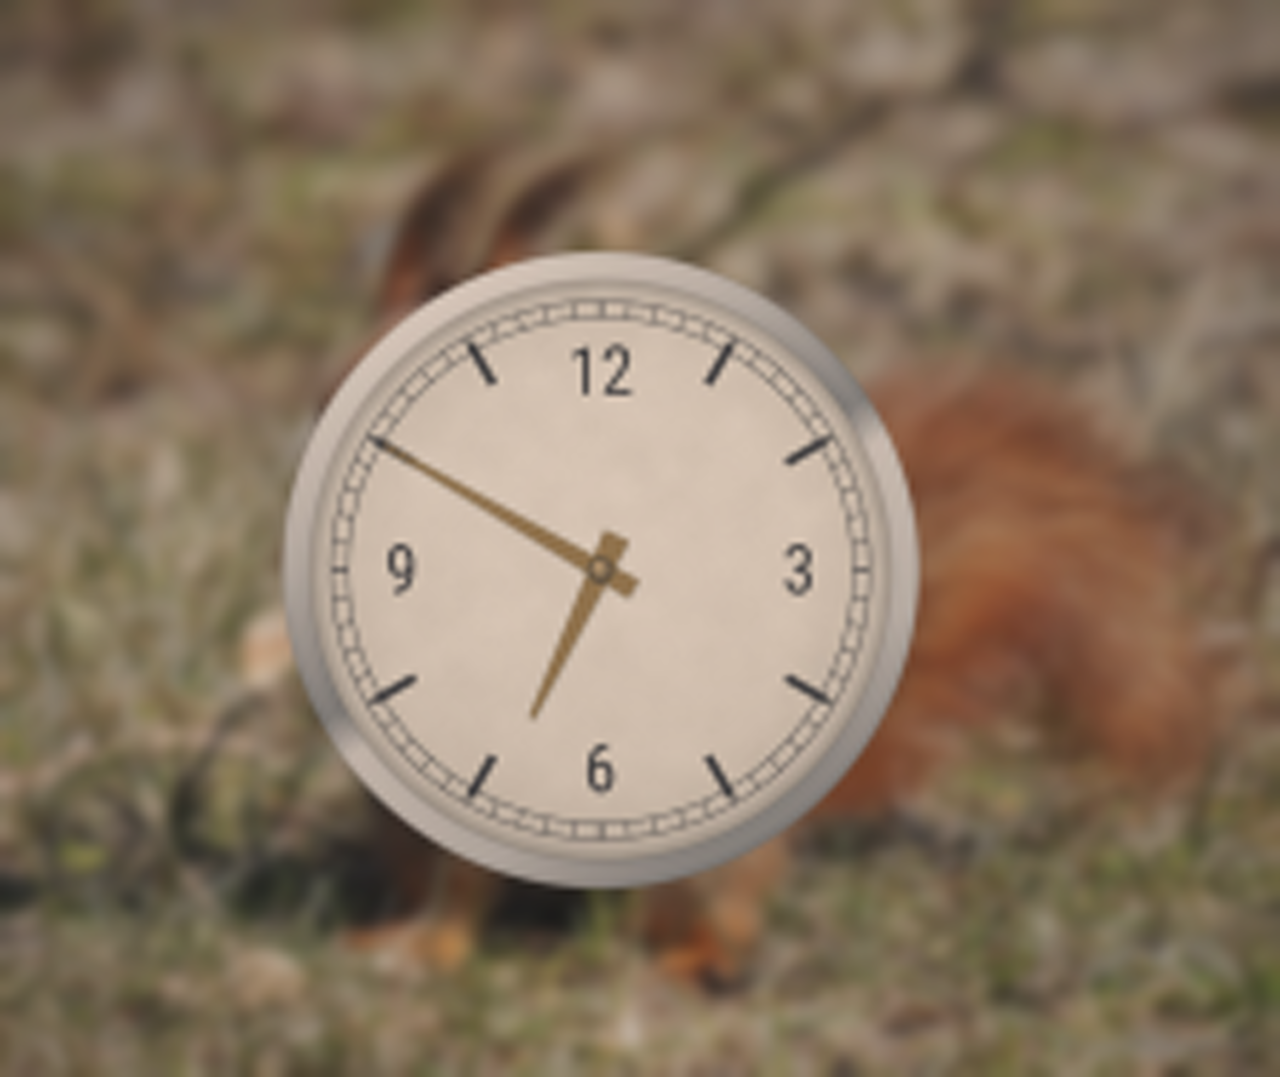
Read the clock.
6:50
